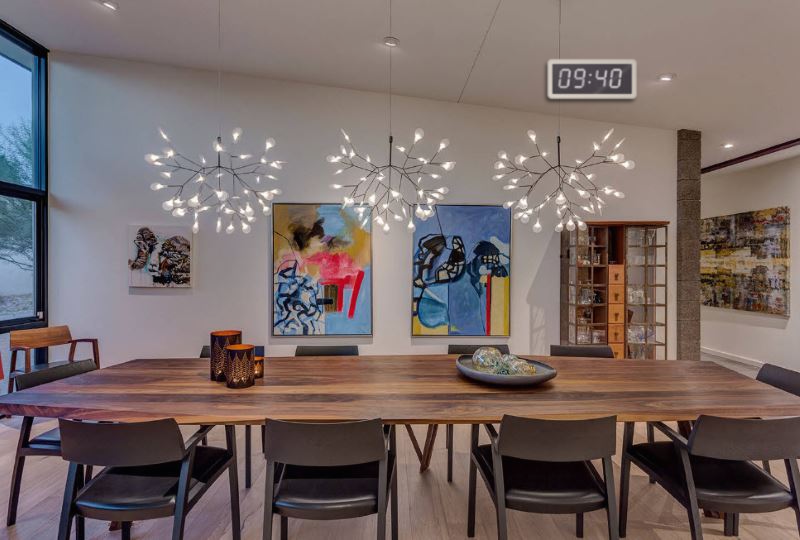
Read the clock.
9:40
